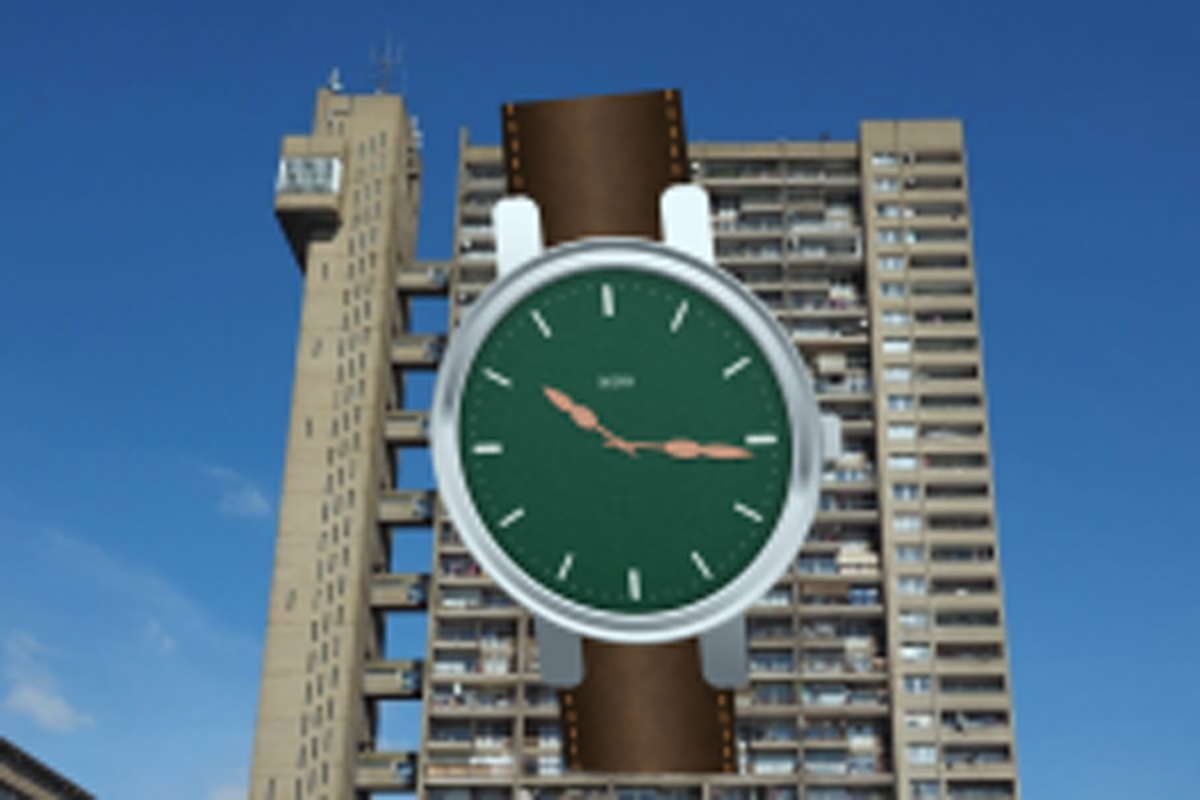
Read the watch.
10:16
